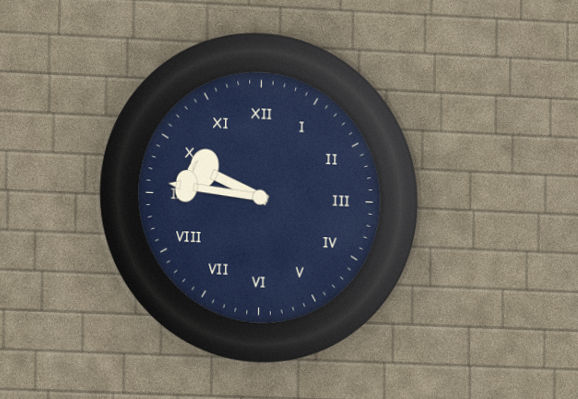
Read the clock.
9:46
